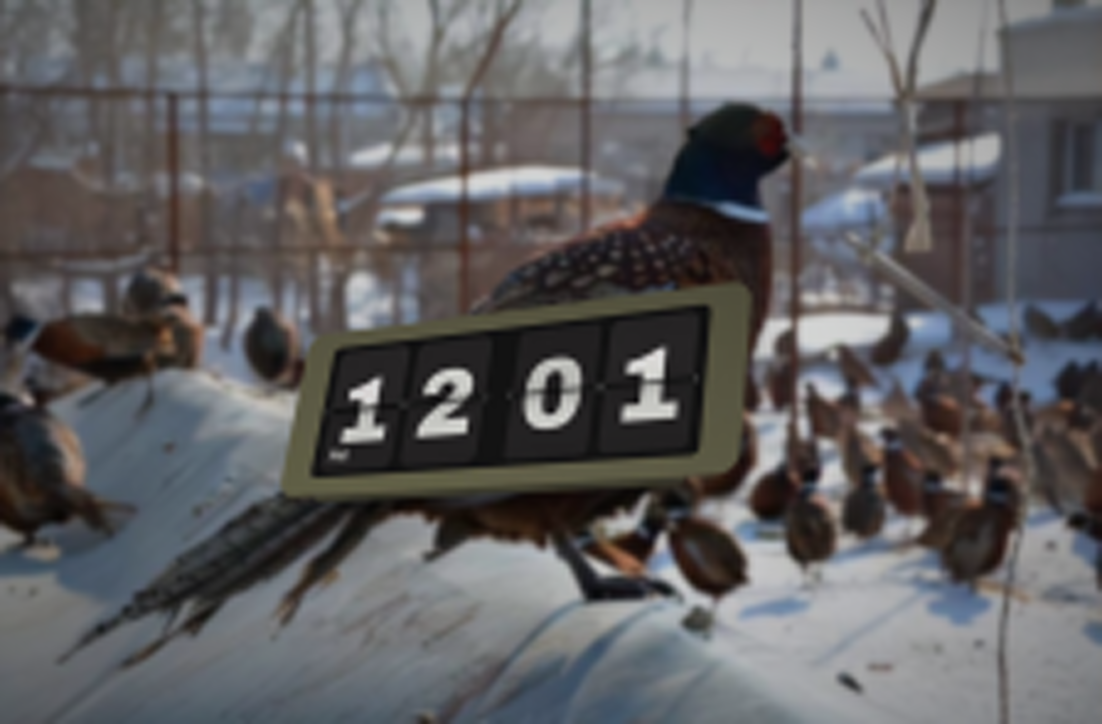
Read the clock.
12:01
